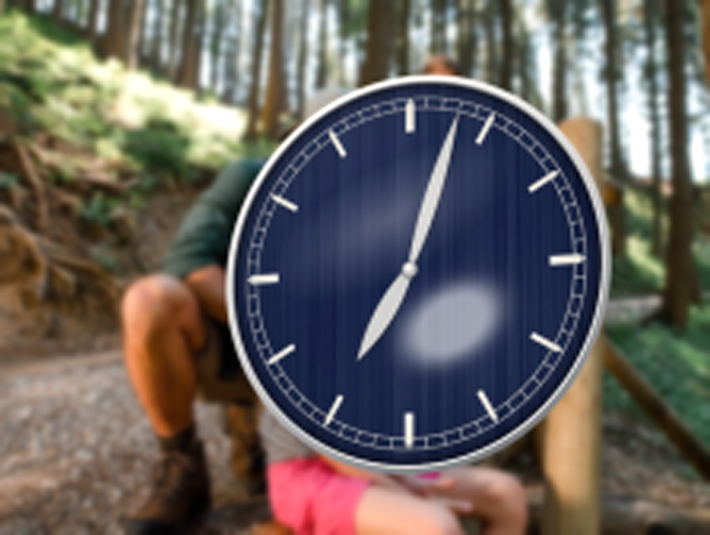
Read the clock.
7:03
